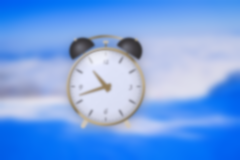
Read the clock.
10:42
